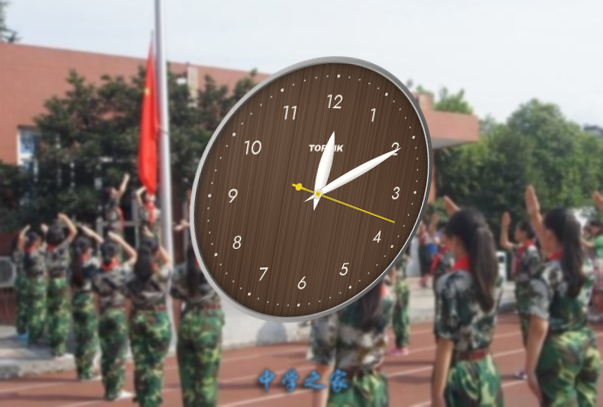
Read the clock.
12:10:18
